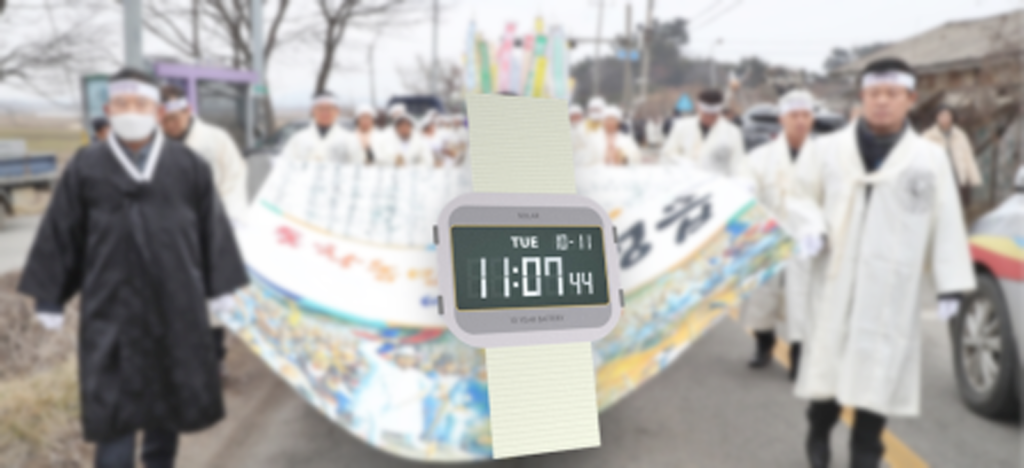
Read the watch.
11:07:44
